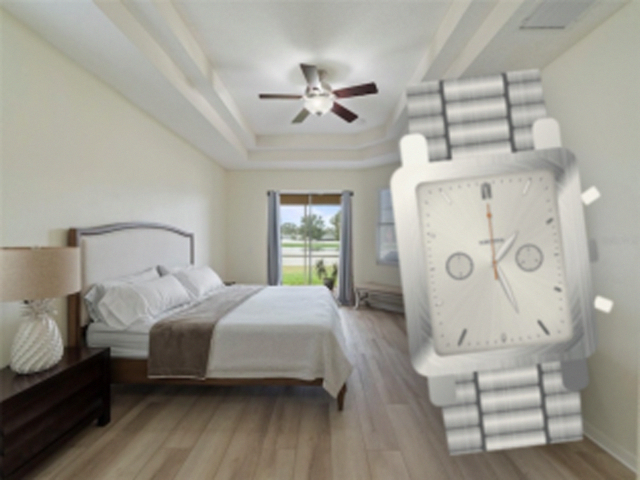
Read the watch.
1:27
